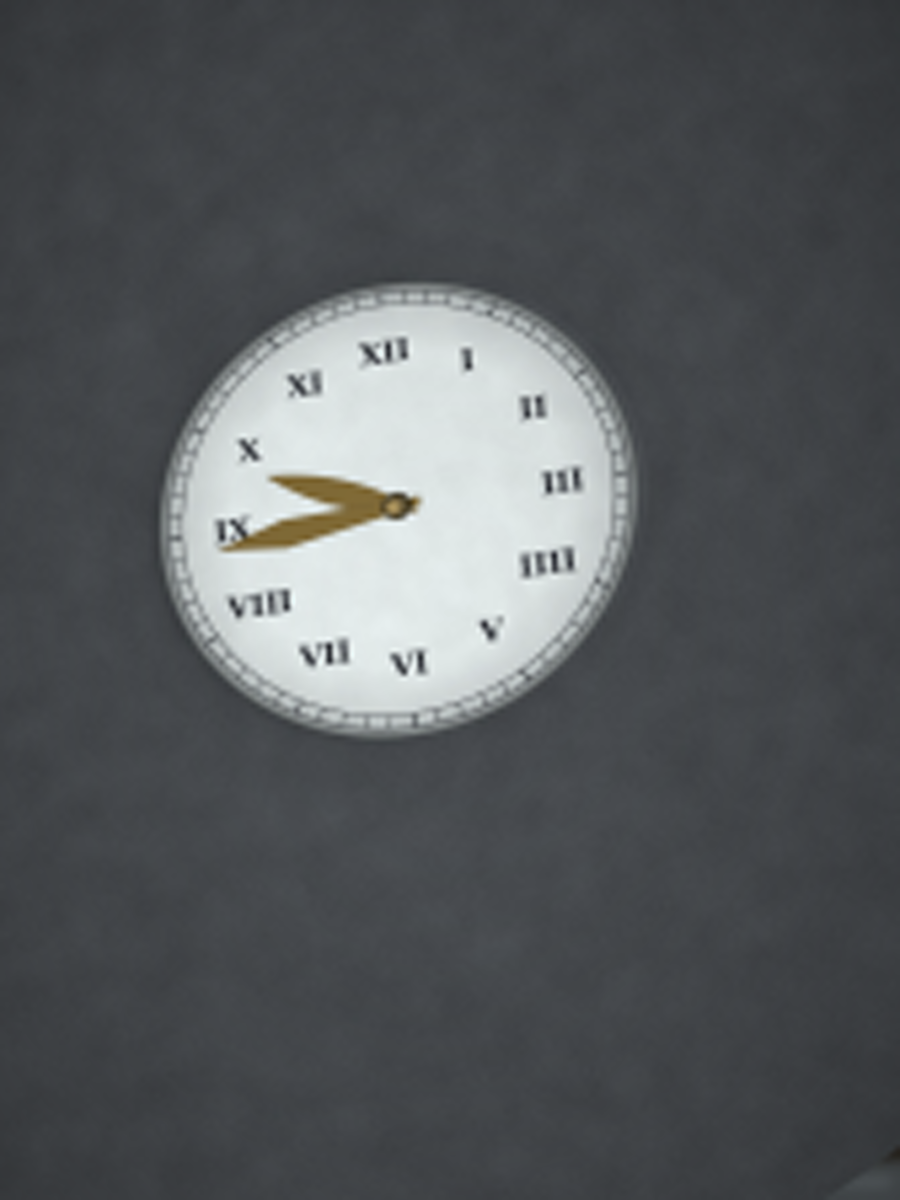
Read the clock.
9:44
